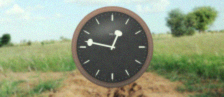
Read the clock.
12:47
